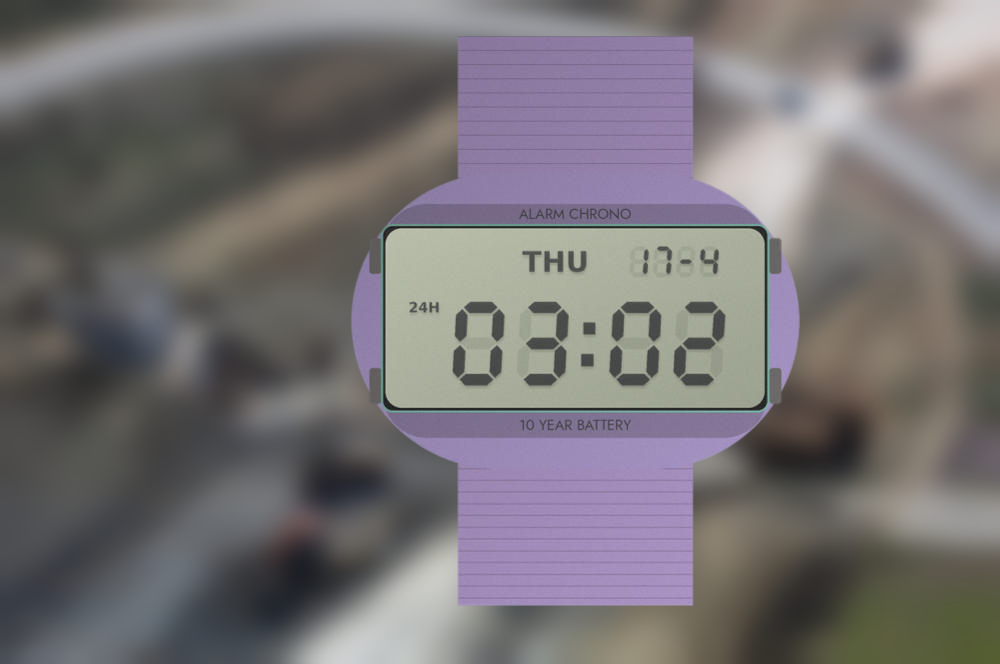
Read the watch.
3:02
